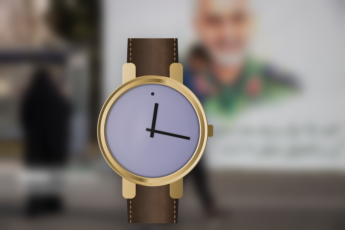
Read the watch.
12:17
